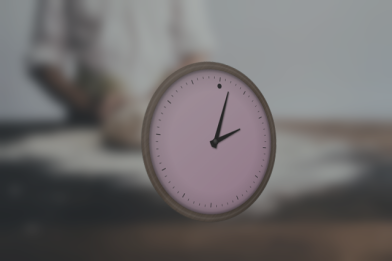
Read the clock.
2:02
